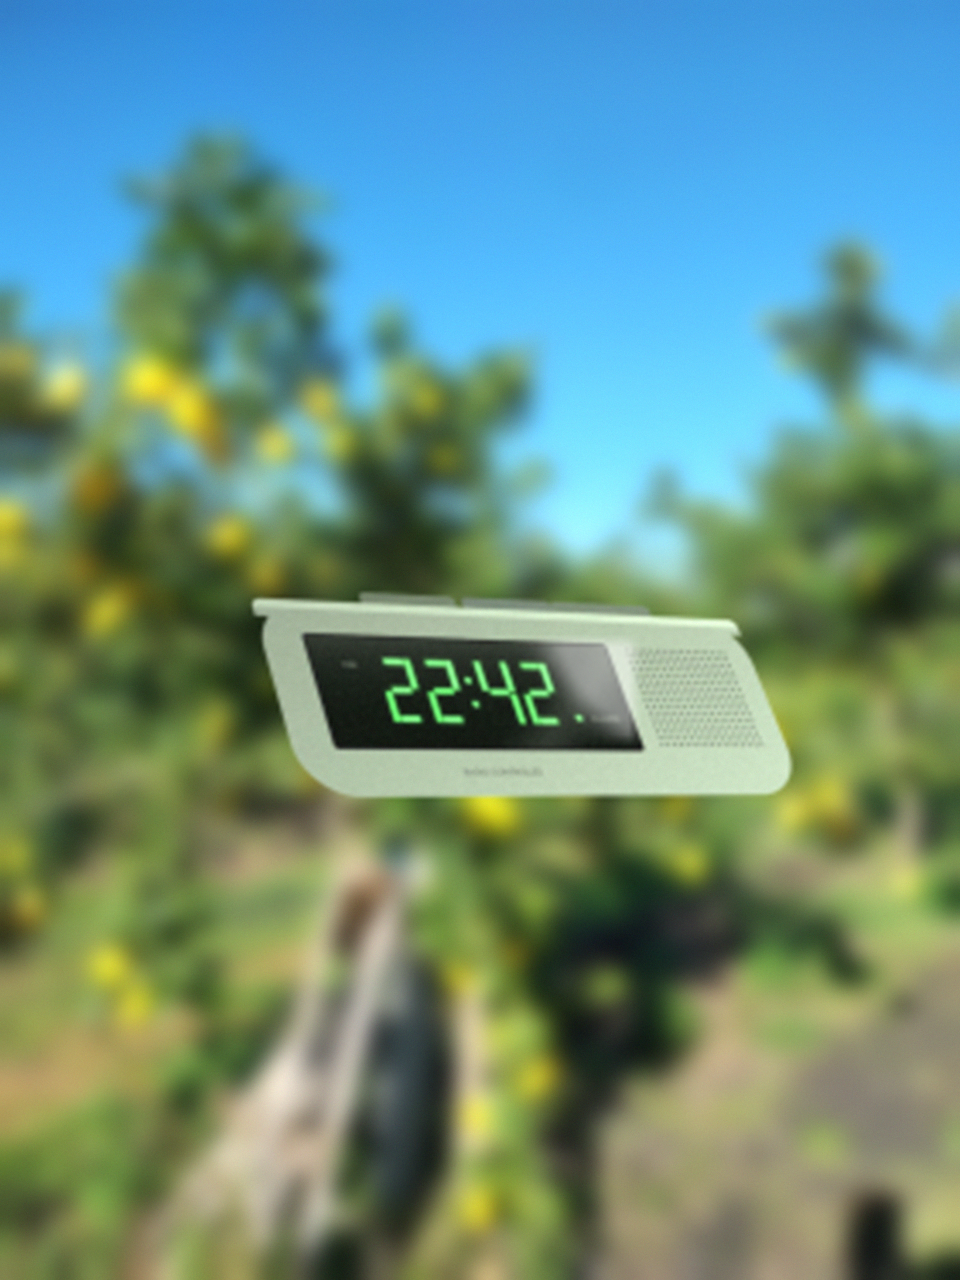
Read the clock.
22:42
